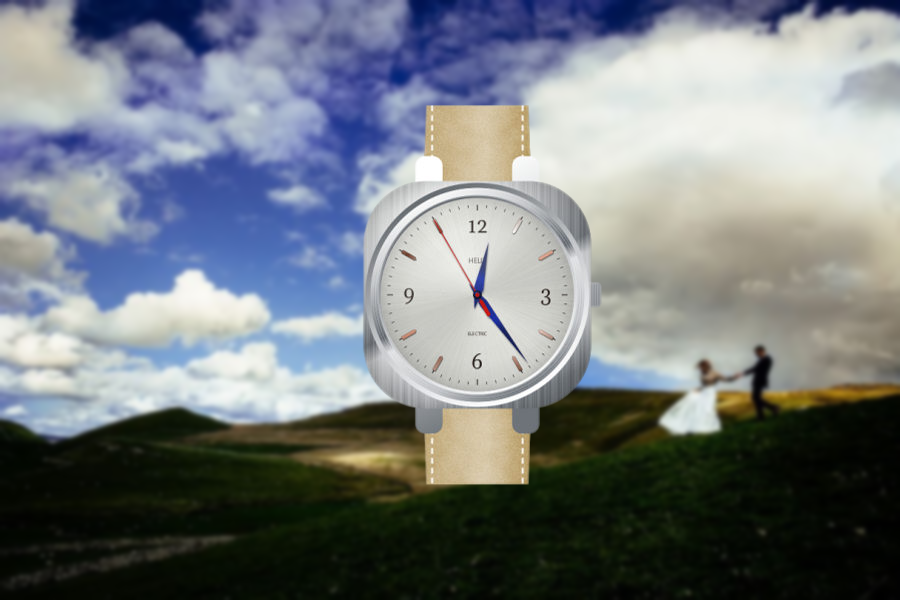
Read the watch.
12:23:55
